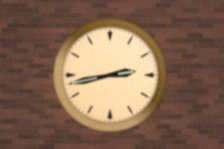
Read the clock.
2:43
